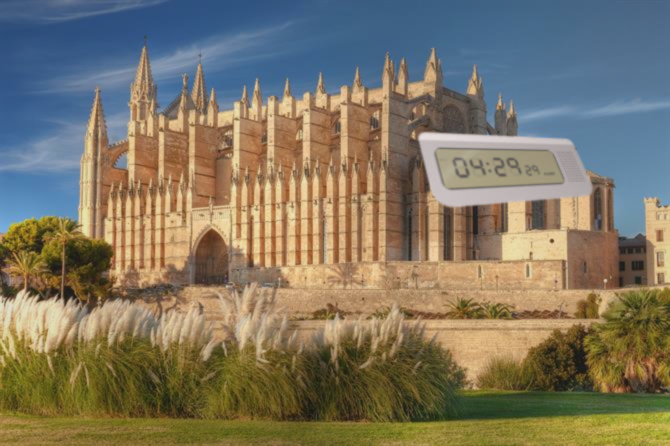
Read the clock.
4:29
